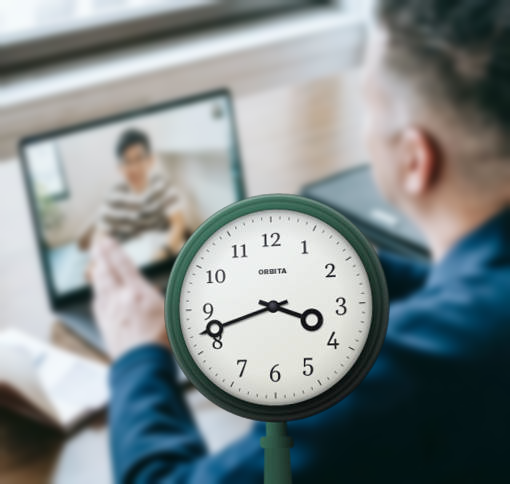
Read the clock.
3:42
